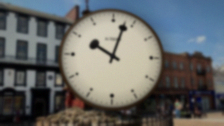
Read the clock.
10:03
